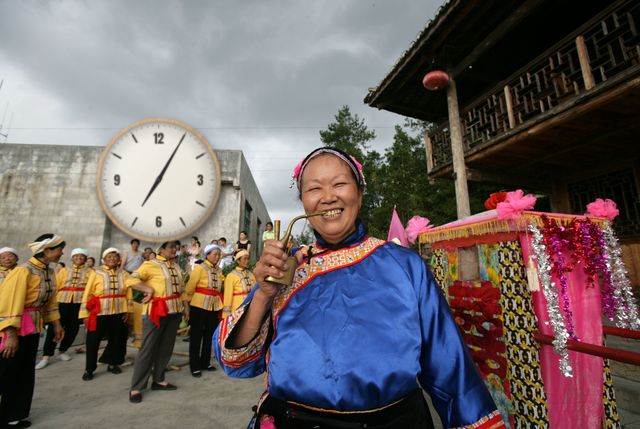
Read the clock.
7:05
